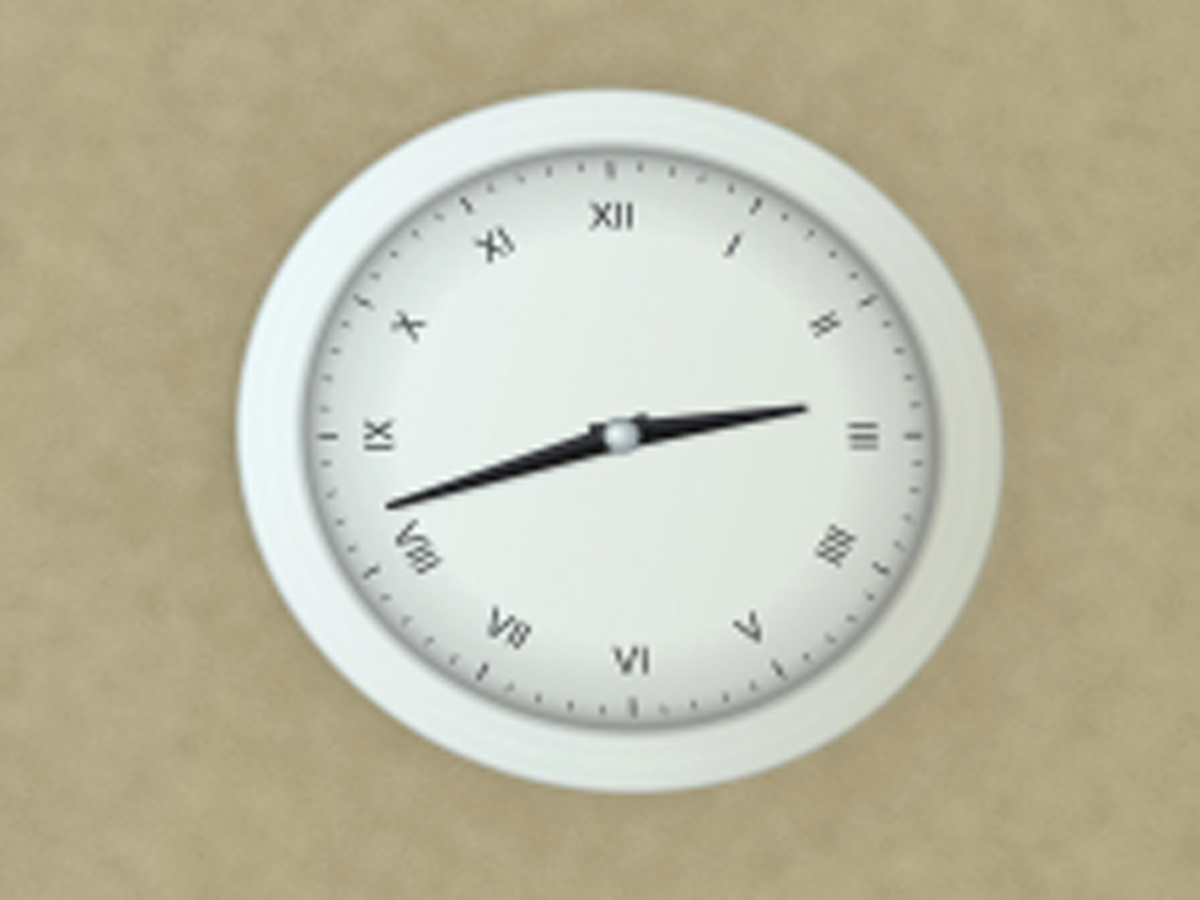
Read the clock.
2:42
